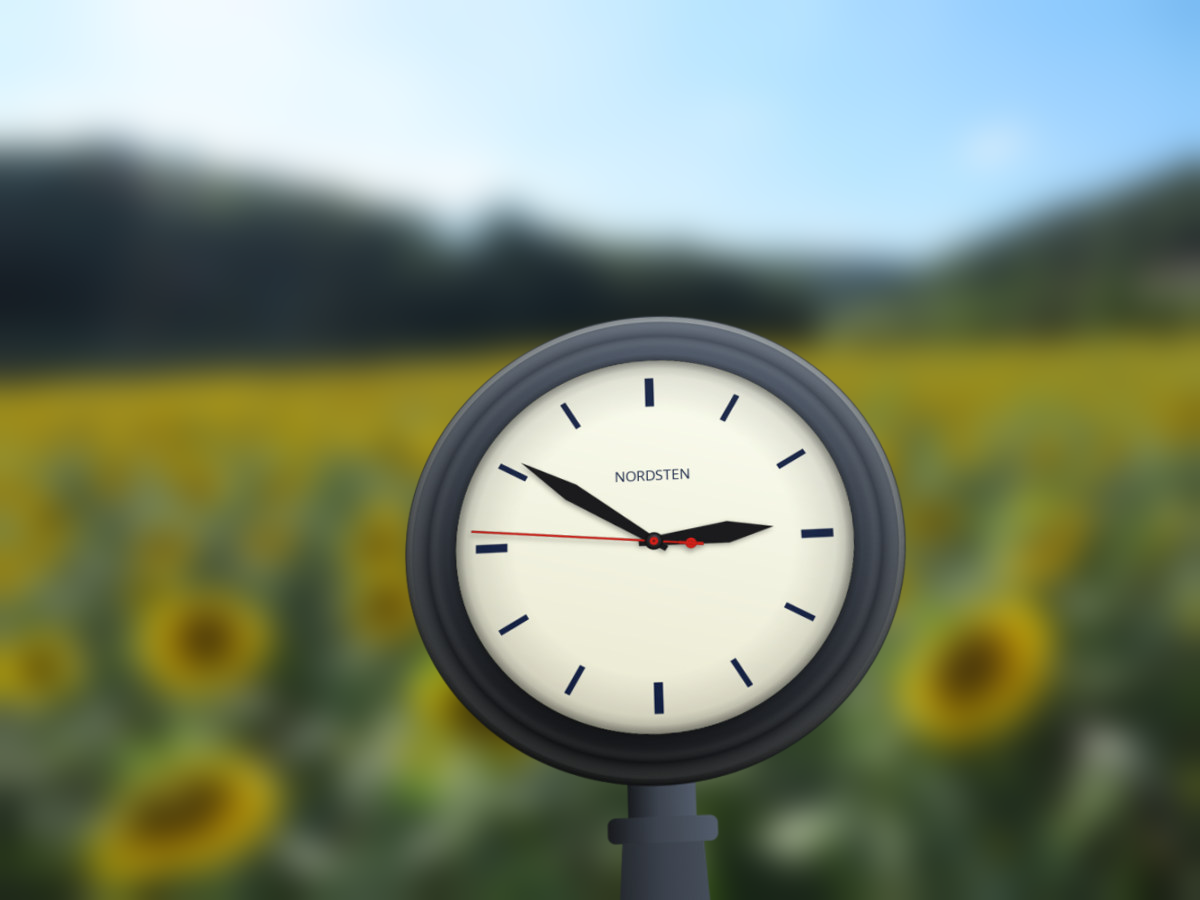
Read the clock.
2:50:46
